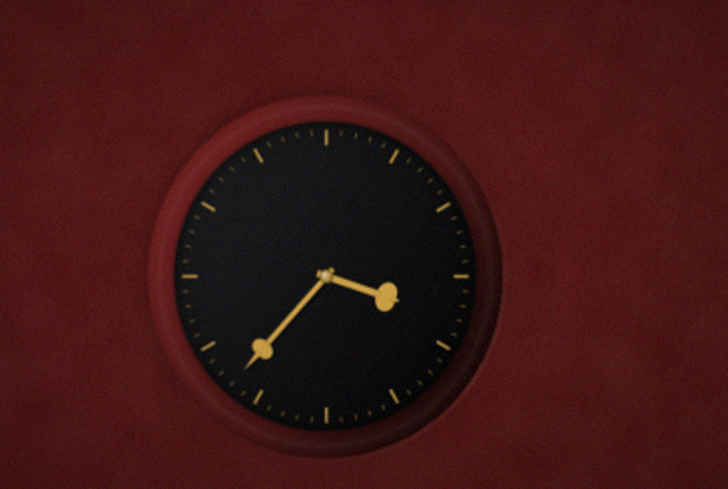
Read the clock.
3:37
